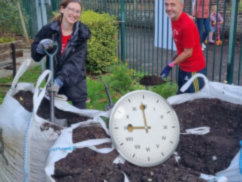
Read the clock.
8:59
